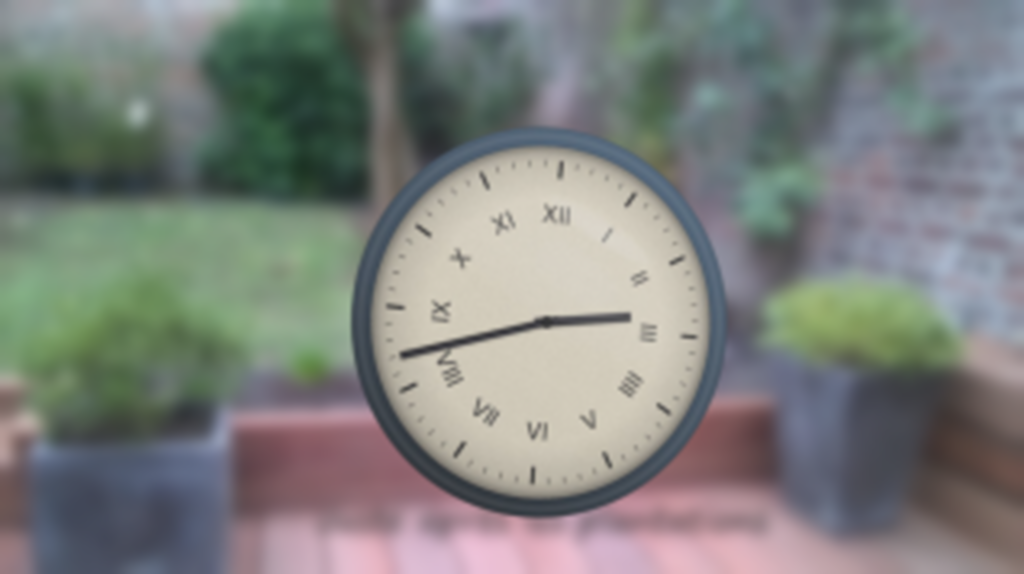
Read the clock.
2:42
